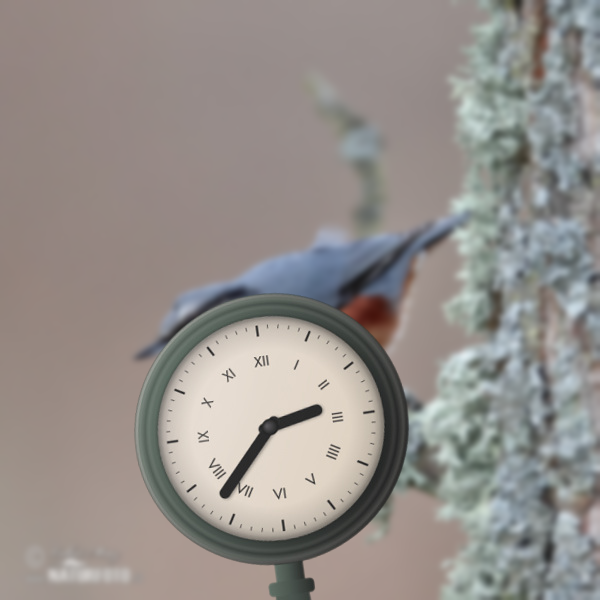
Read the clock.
2:37
